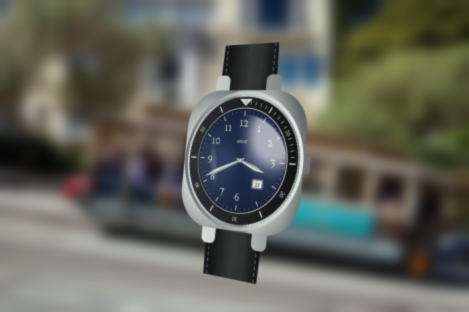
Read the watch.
3:41
